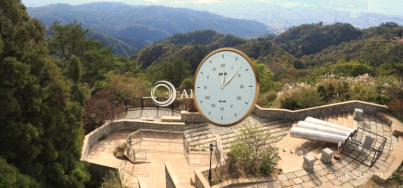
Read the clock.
12:08
